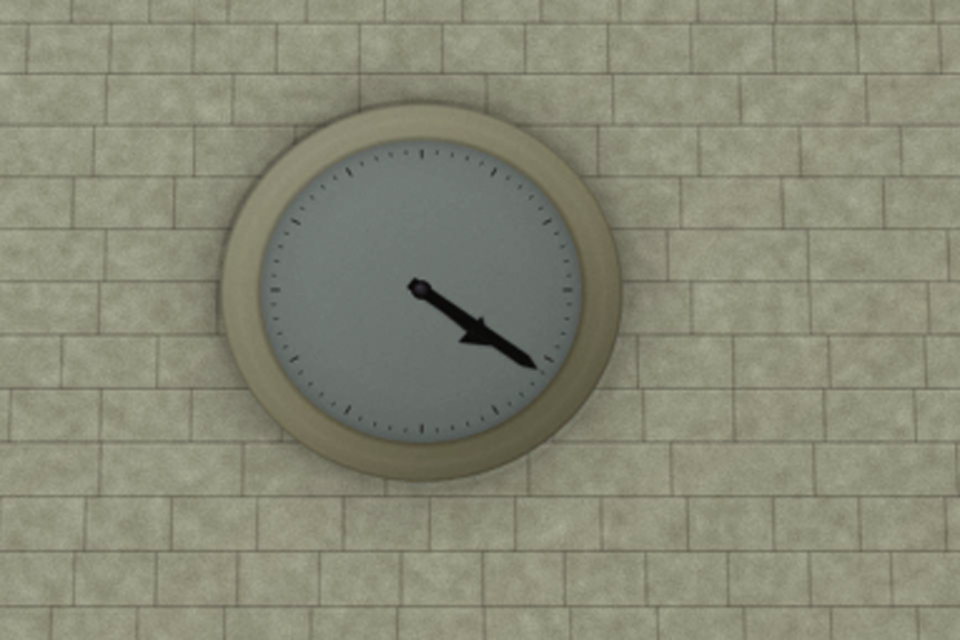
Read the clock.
4:21
